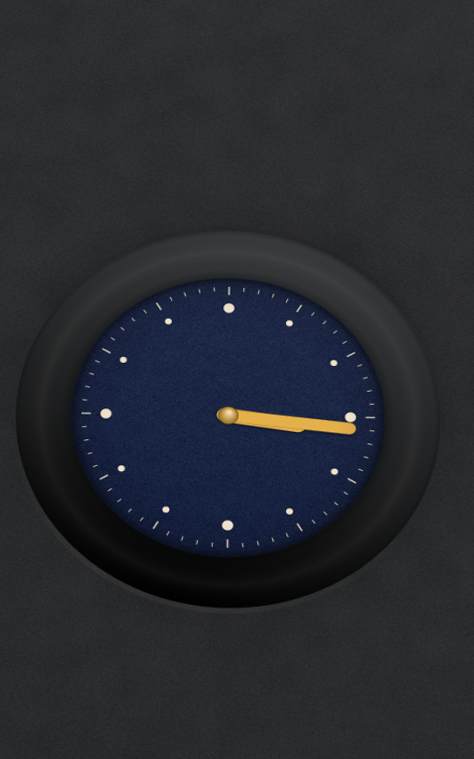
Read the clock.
3:16
